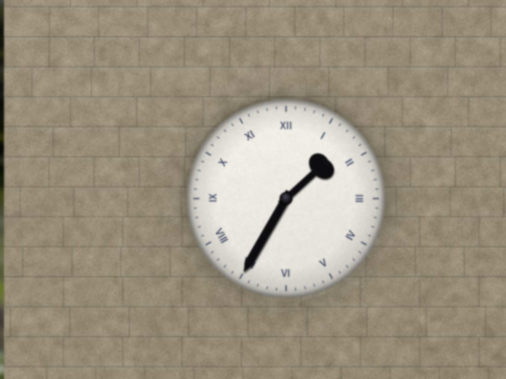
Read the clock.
1:35
